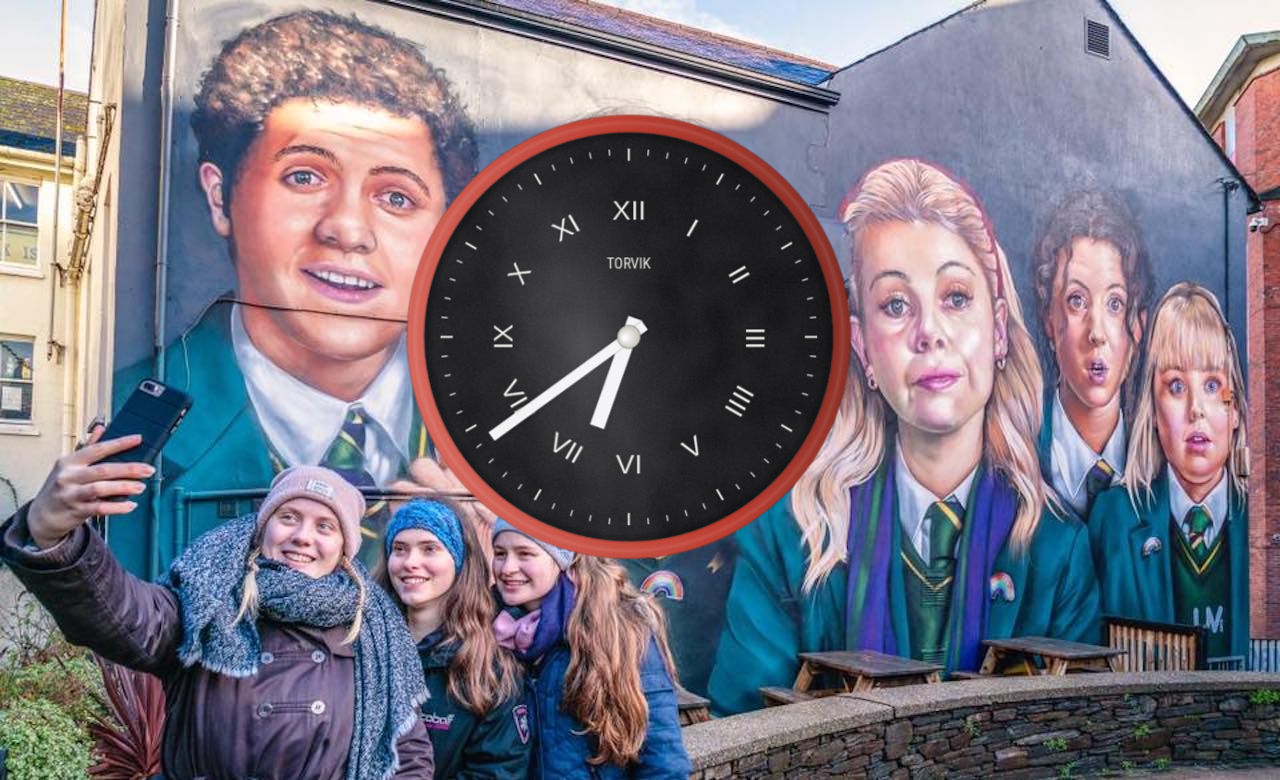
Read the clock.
6:39
